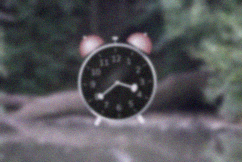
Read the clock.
3:39
